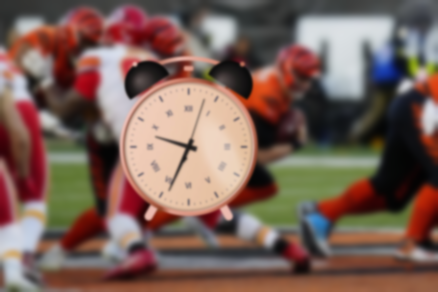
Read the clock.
9:34:03
